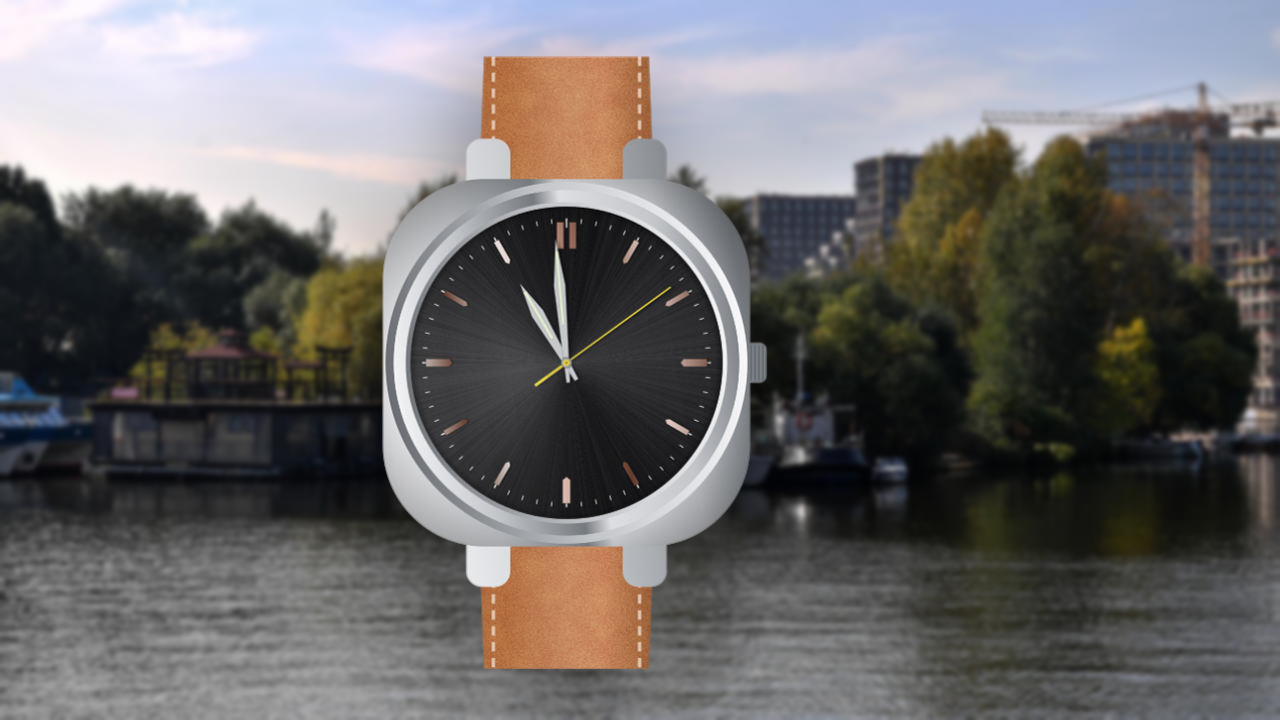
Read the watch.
10:59:09
